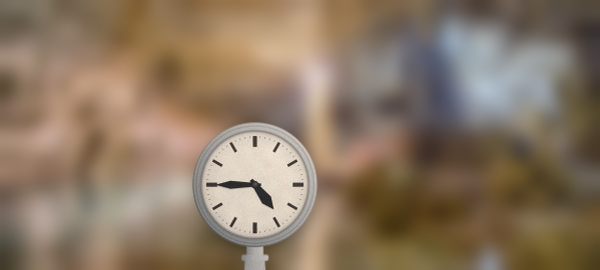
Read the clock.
4:45
